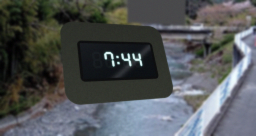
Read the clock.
7:44
